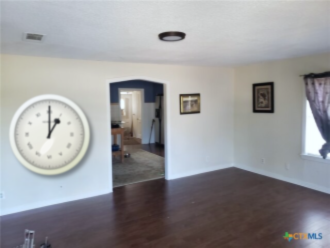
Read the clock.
1:00
